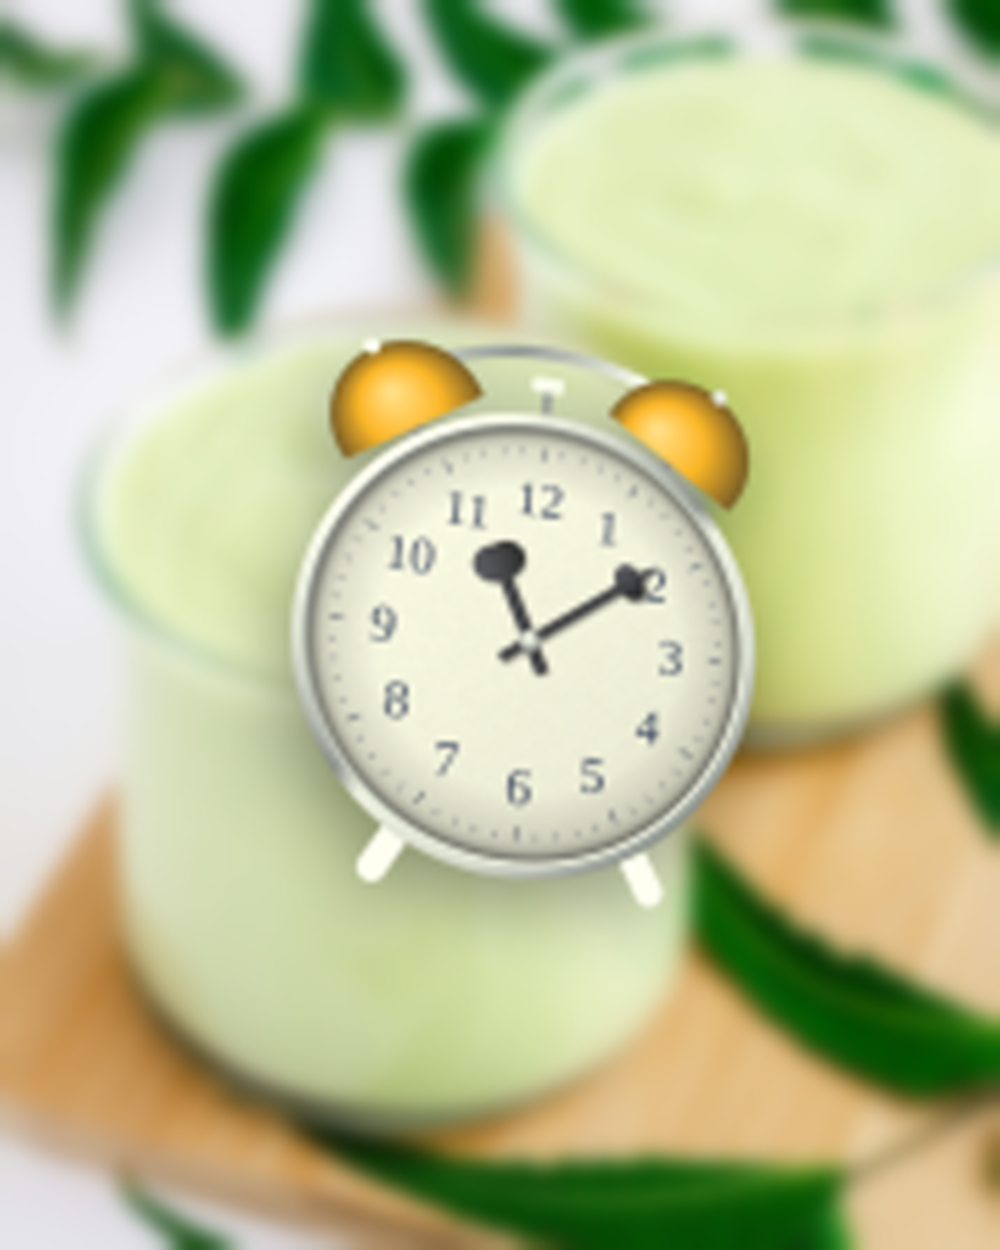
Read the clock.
11:09
